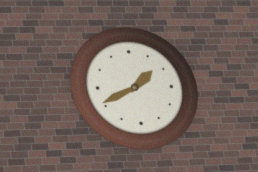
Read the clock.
1:41
